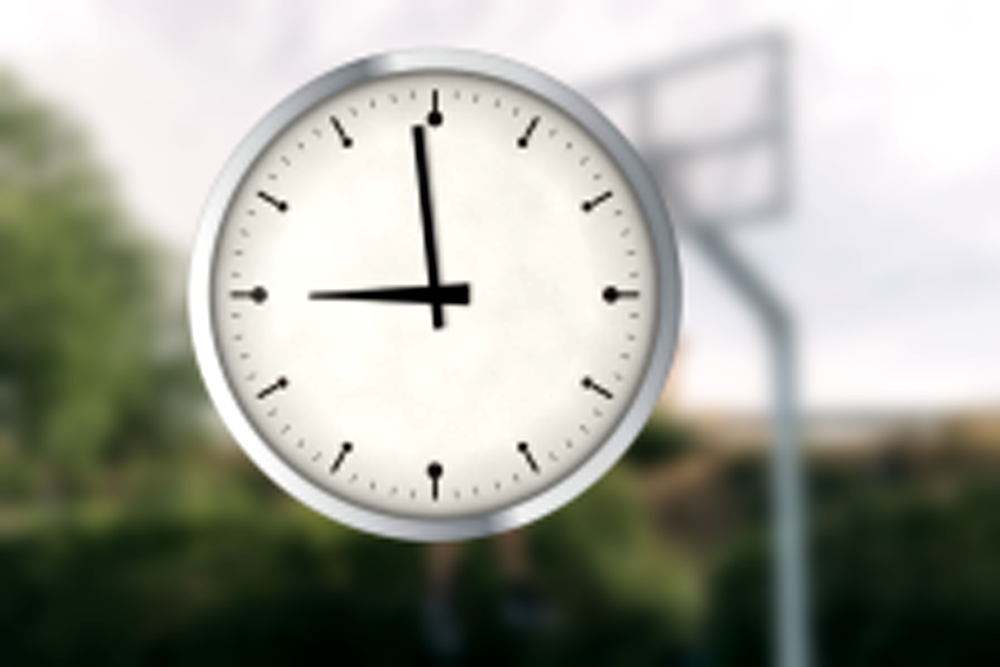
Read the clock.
8:59
